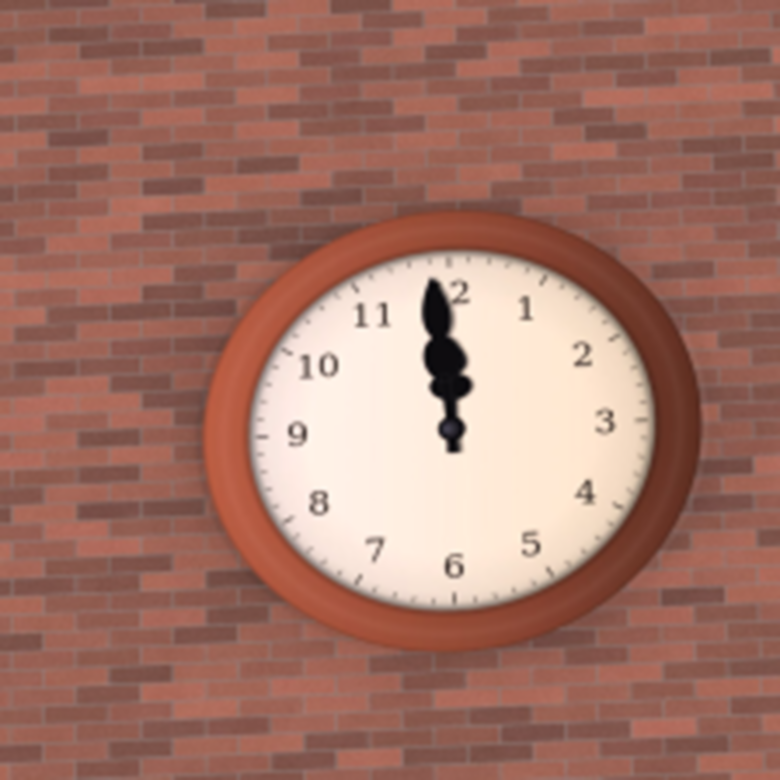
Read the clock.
11:59
